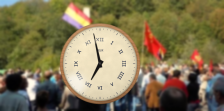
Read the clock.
6:58
